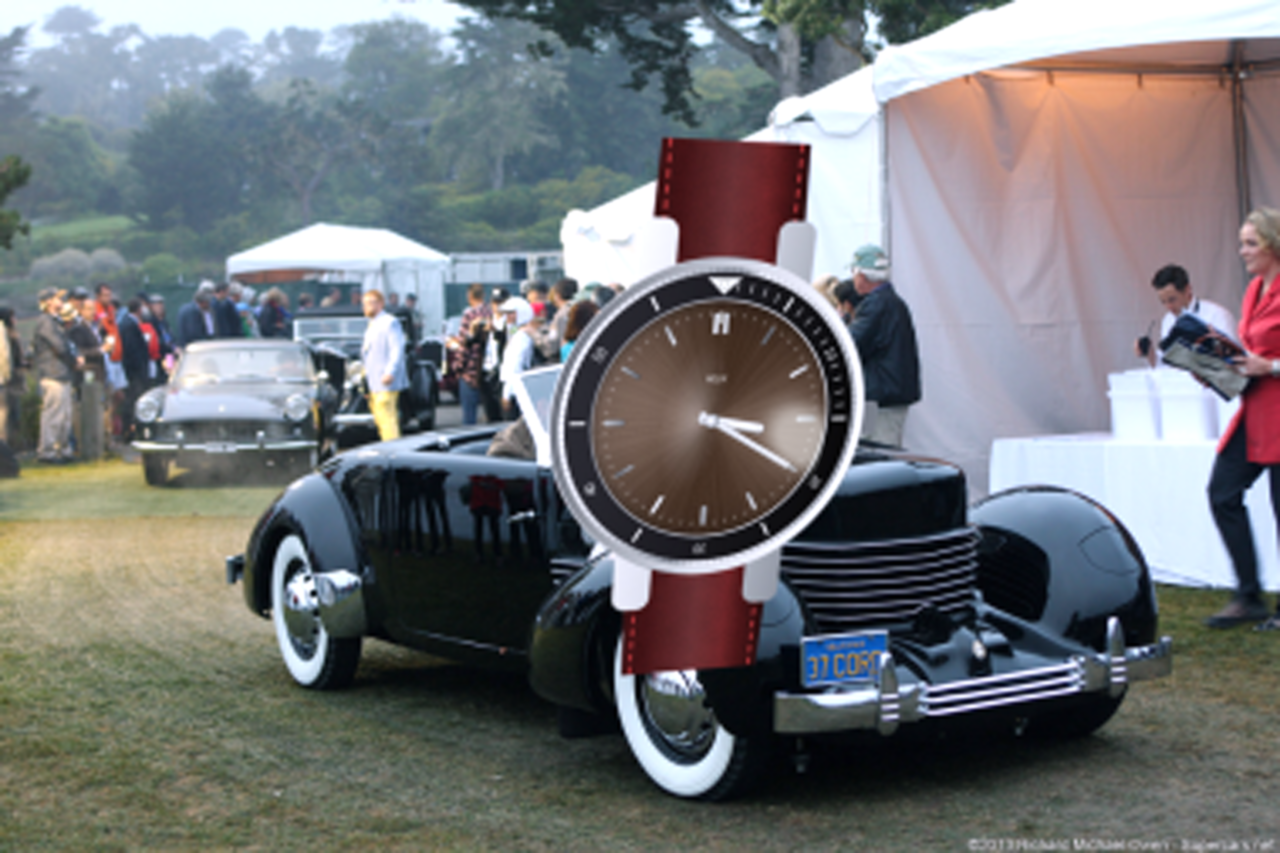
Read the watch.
3:20
